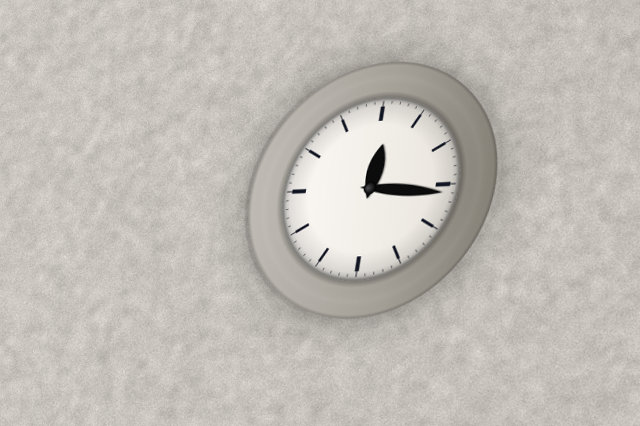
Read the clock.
12:16
